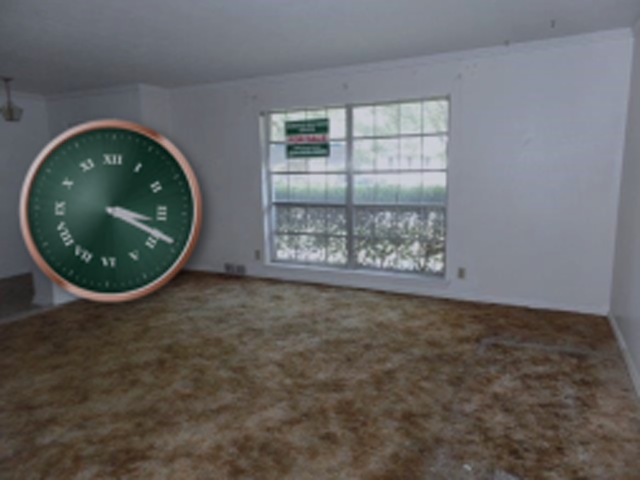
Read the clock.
3:19
